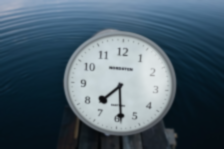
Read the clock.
7:29
